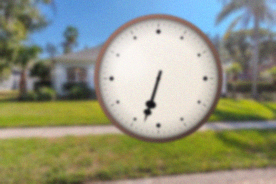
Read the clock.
6:33
